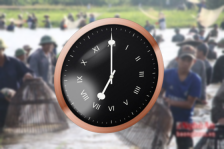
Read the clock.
7:00
